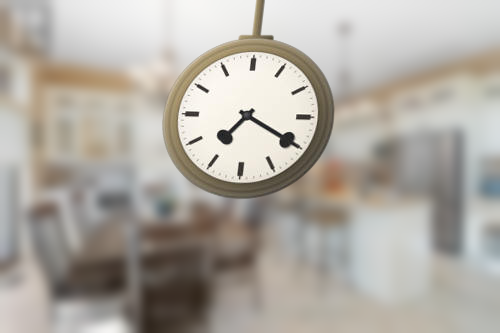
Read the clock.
7:20
